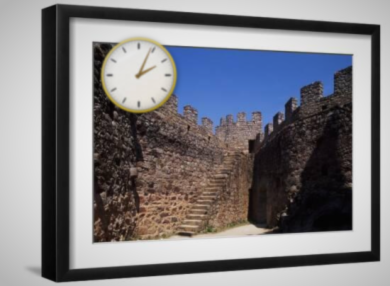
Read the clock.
2:04
